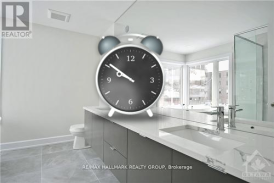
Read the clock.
9:51
